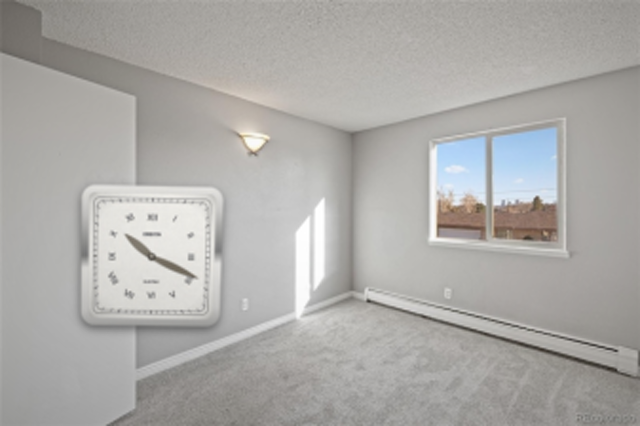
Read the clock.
10:19
